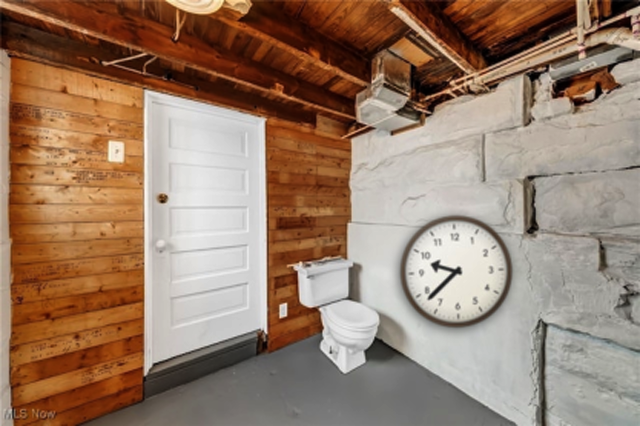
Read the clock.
9:38
